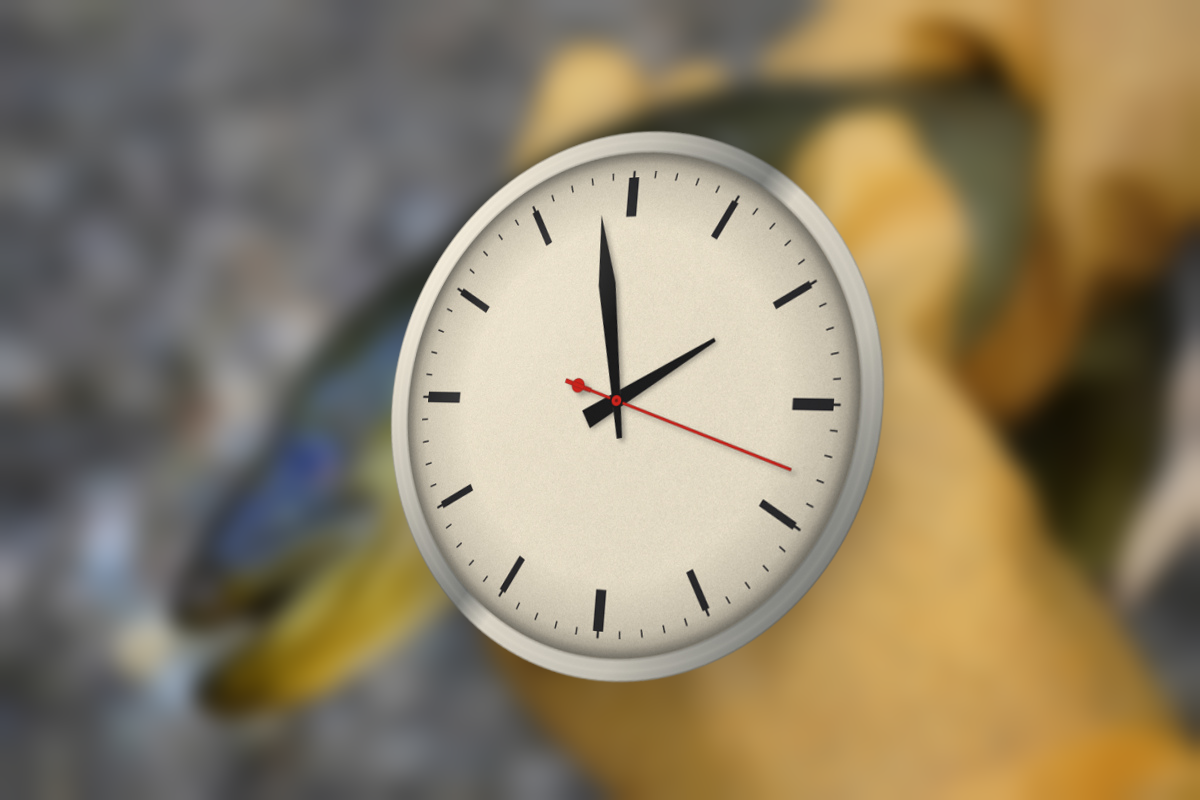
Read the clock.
1:58:18
